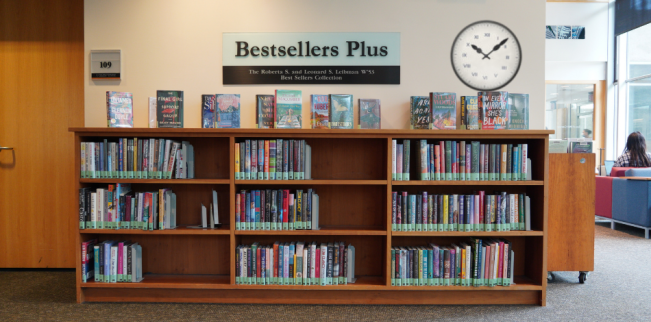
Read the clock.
10:08
